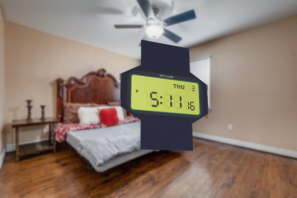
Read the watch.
5:11:16
